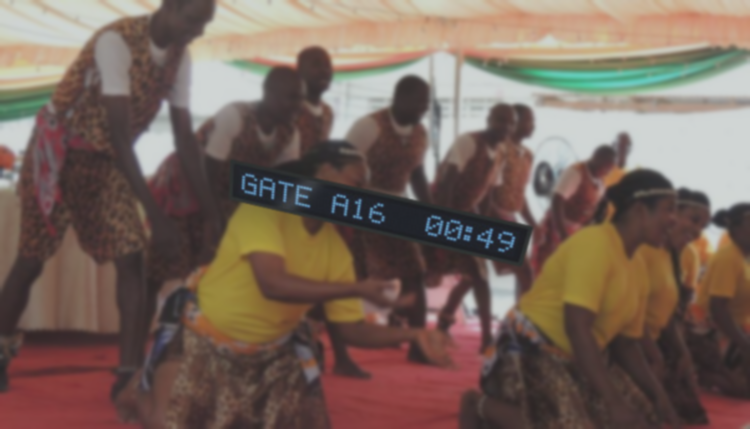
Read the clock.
0:49
